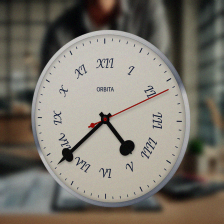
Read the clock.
4:38:11
